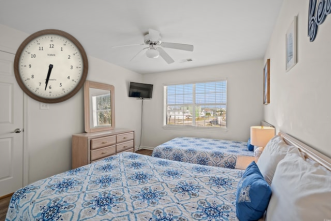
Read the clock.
6:32
